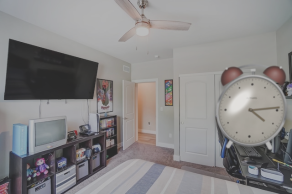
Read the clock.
4:14
